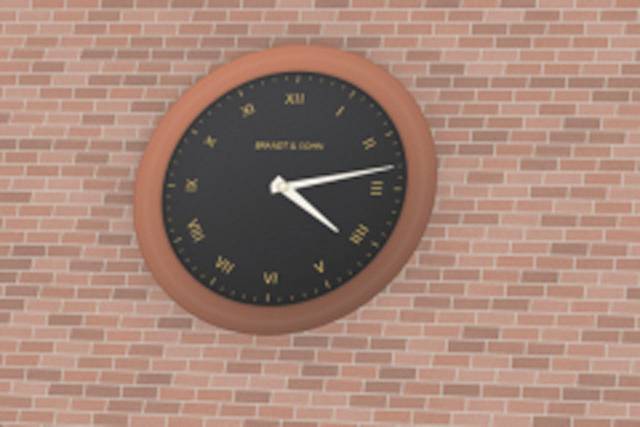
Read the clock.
4:13
